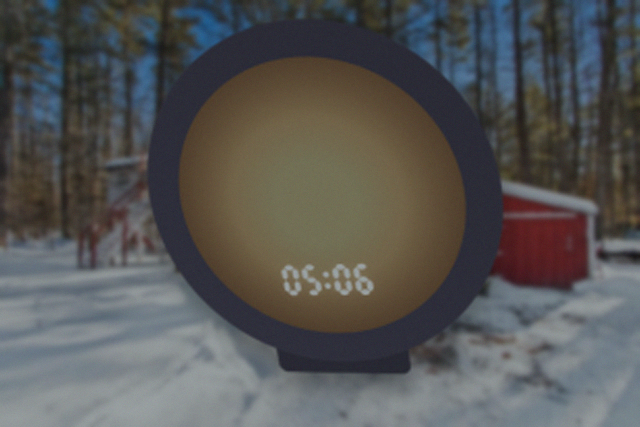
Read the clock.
5:06
